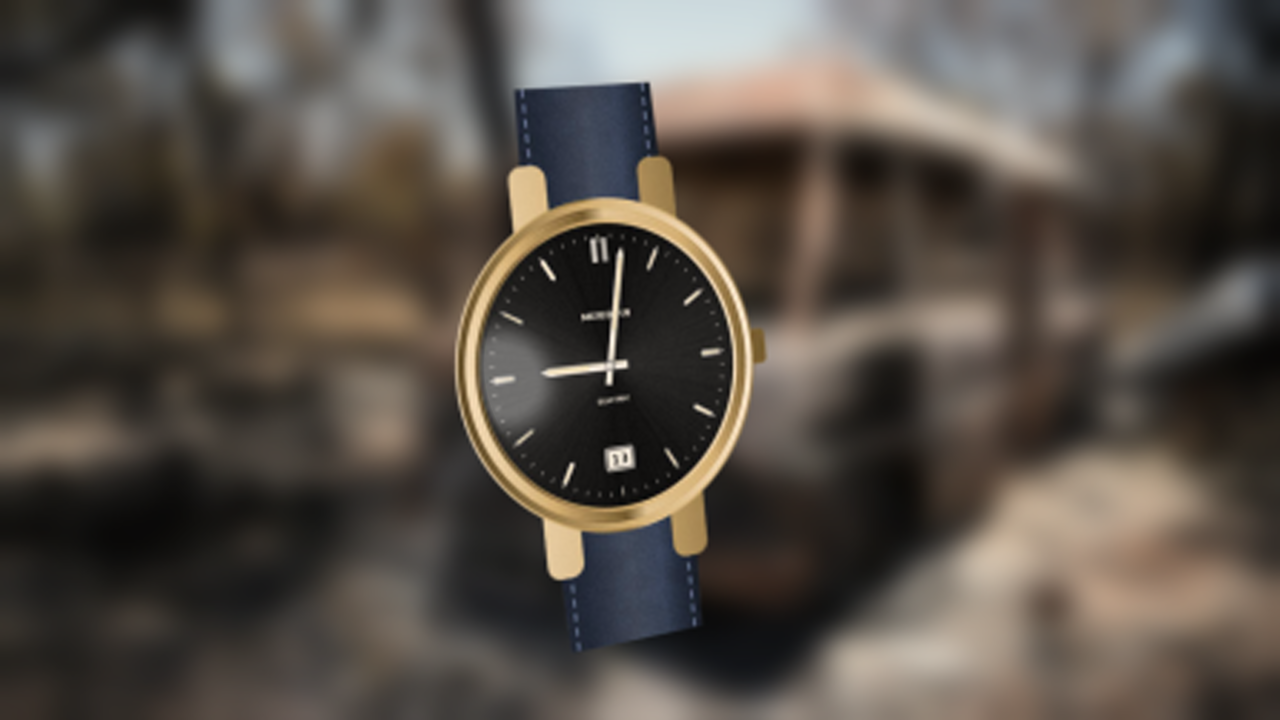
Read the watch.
9:02
